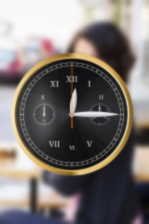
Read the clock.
12:15
